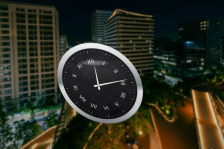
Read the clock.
12:14
